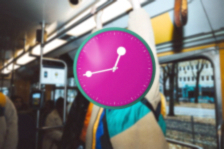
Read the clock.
12:43
